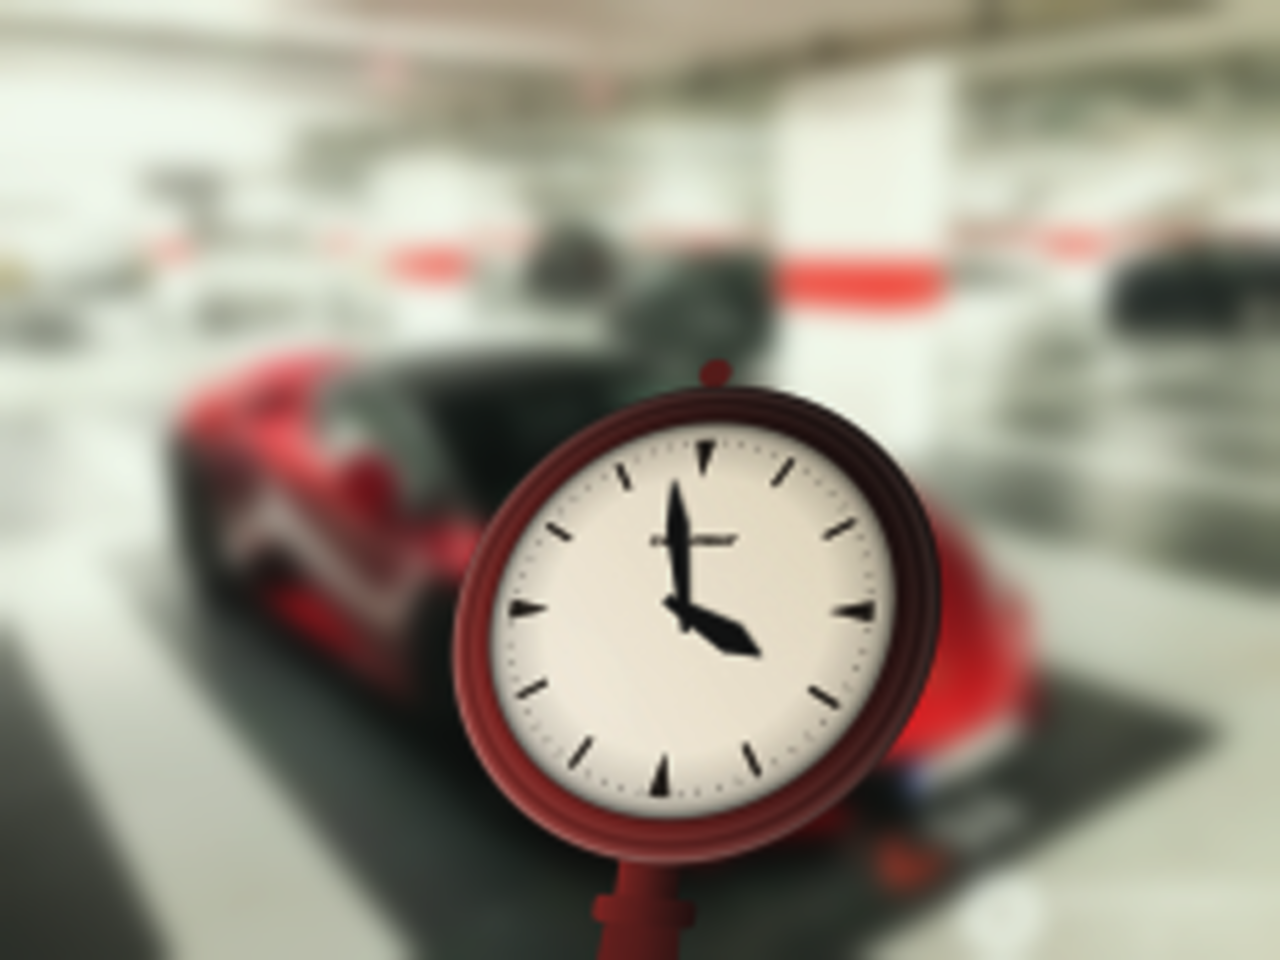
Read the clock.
3:58
